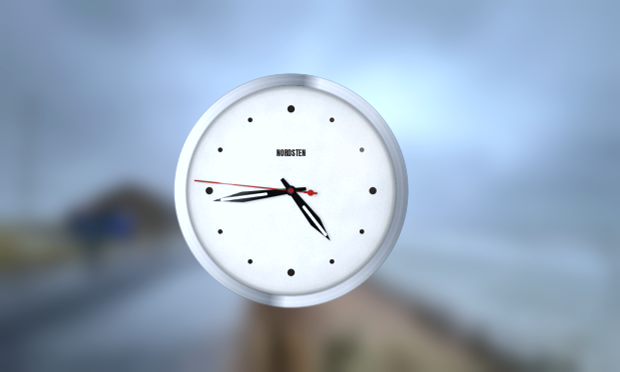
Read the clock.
4:43:46
